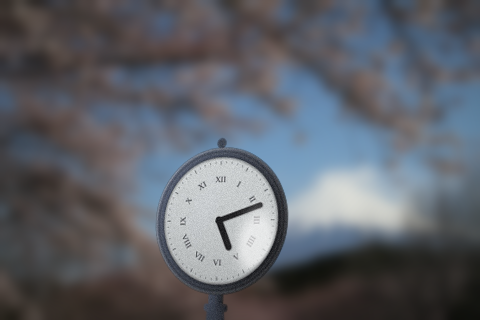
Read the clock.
5:12
